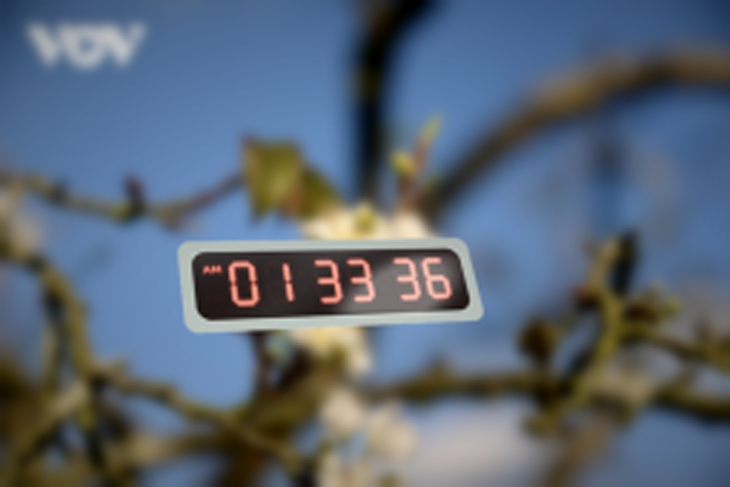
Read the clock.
1:33:36
